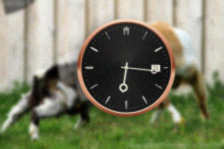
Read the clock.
6:16
